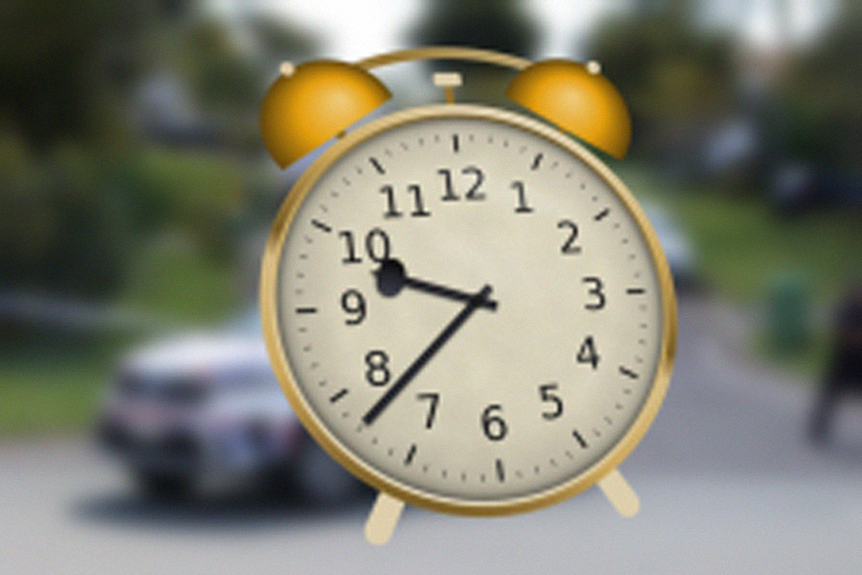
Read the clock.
9:38
